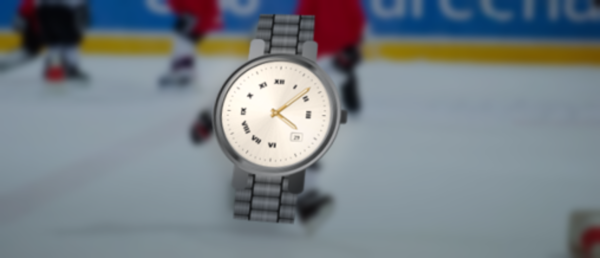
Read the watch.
4:08
